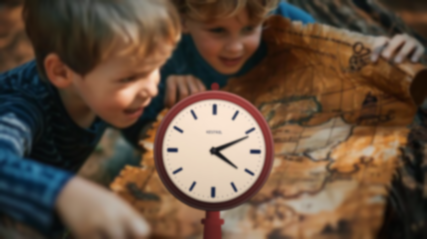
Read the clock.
4:11
